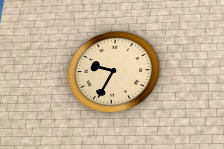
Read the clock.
9:34
